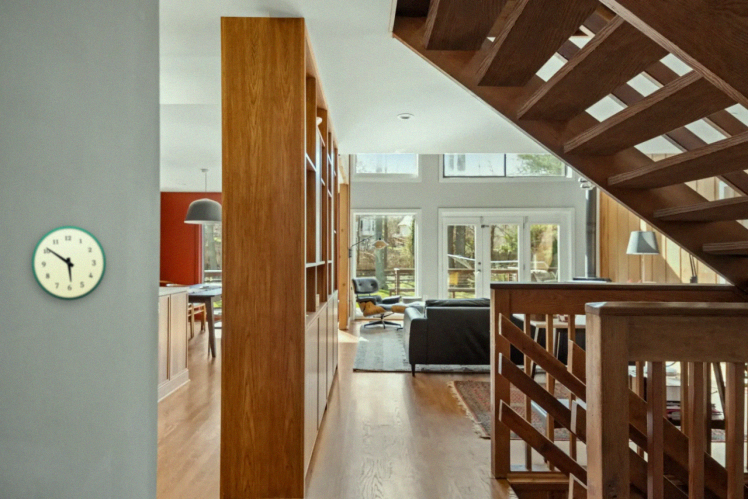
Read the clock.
5:51
